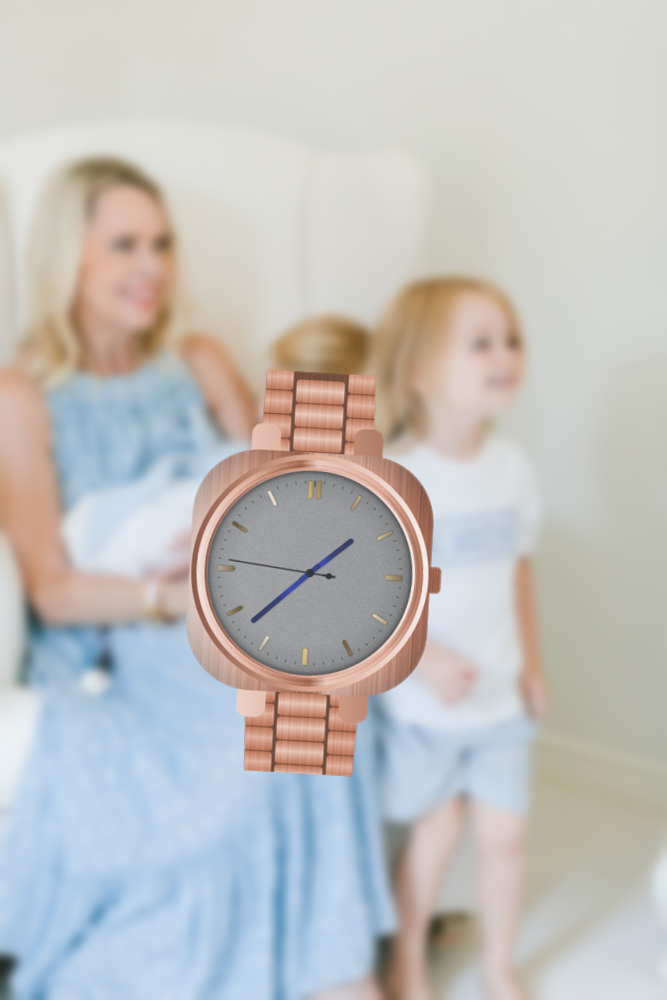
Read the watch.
1:37:46
